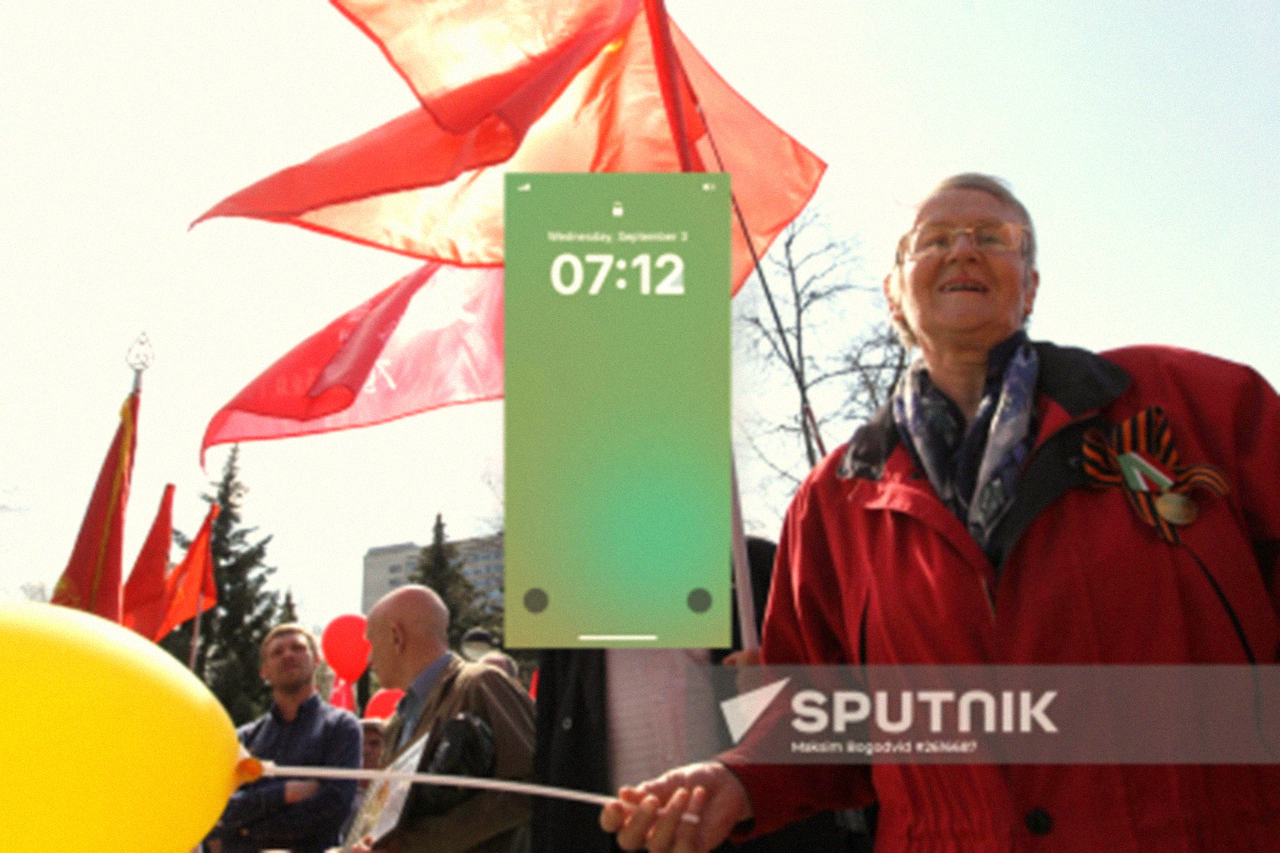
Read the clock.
7:12
